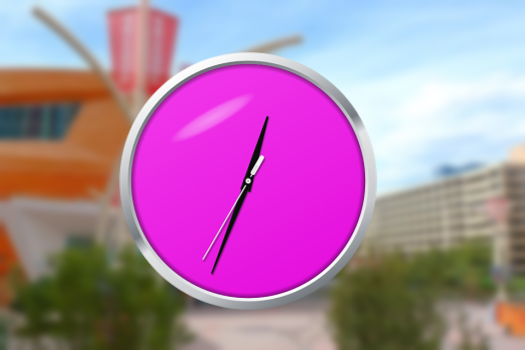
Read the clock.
12:33:35
